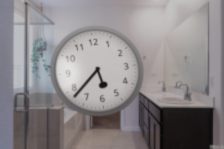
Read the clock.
5:38
